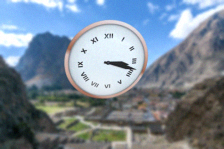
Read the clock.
3:18
